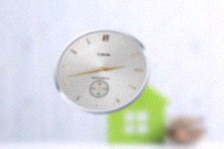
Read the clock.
2:42
